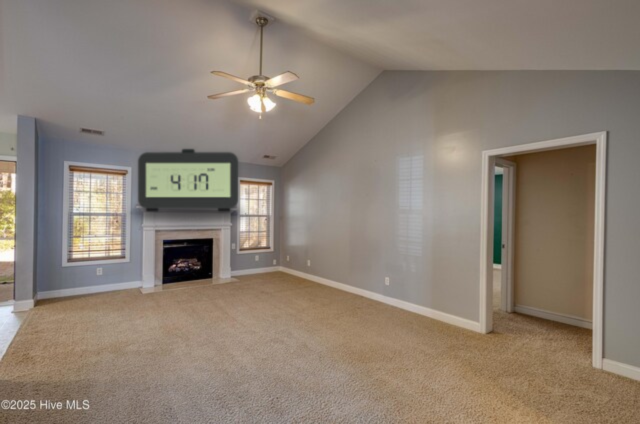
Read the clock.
4:17
